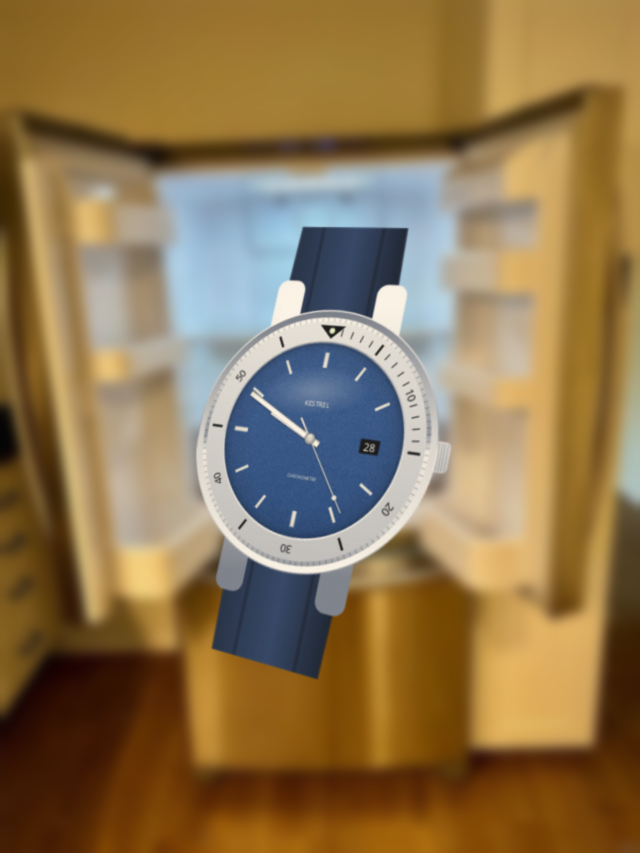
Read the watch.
9:49:24
